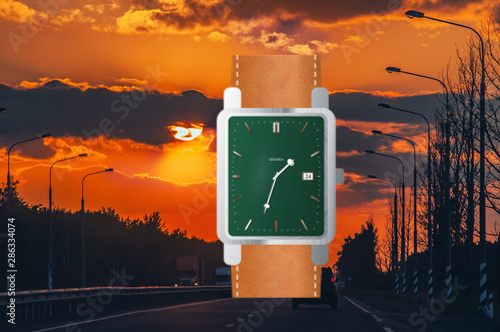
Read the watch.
1:33
